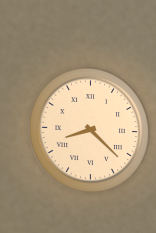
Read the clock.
8:22
